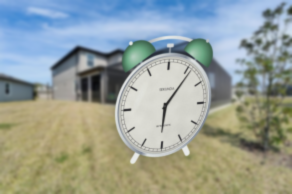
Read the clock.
6:06
